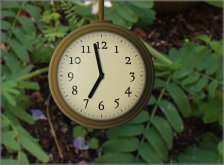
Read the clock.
6:58
